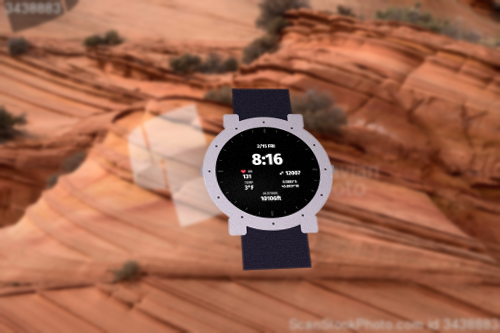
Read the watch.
8:16
